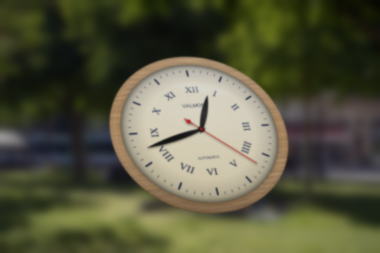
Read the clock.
12:42:22
